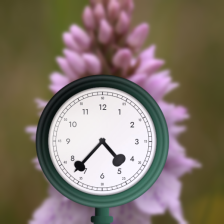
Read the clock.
4:37
